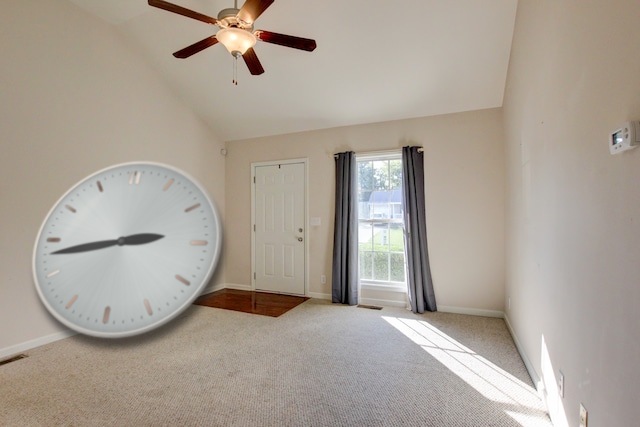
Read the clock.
2:43
